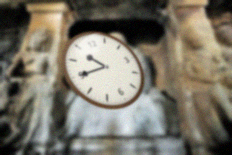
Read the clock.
10:45
